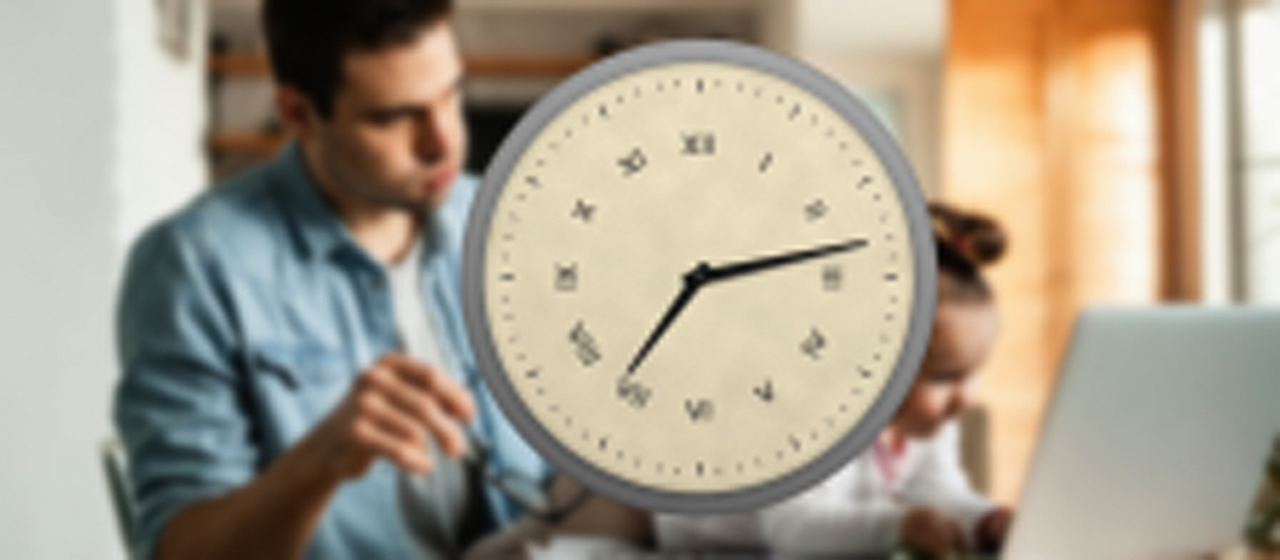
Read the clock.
7:13
